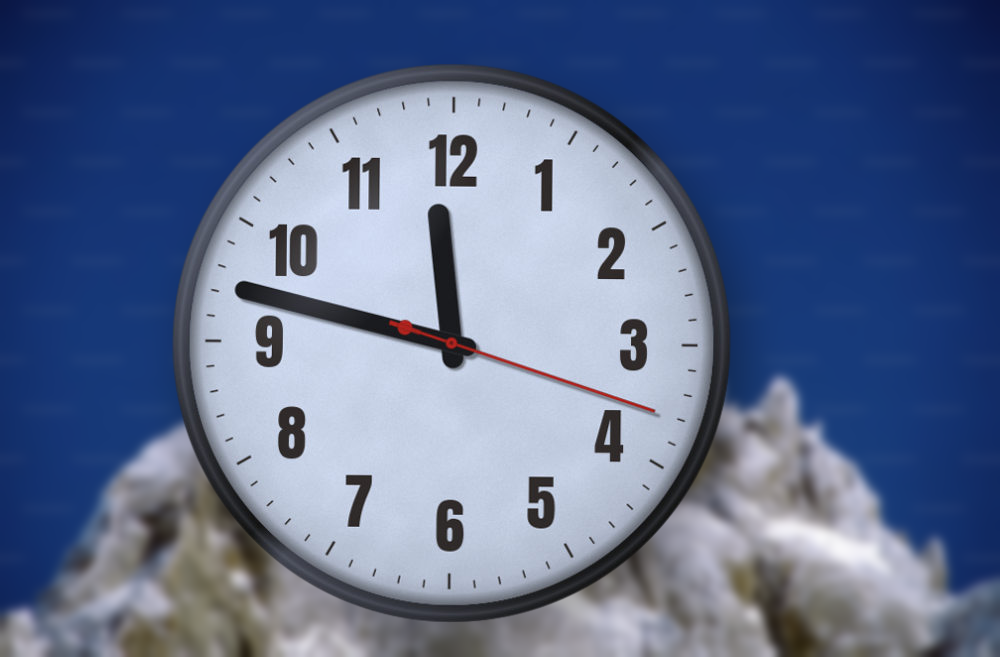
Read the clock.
11:47:18
